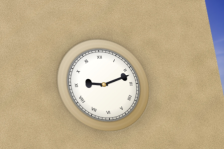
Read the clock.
9:12
